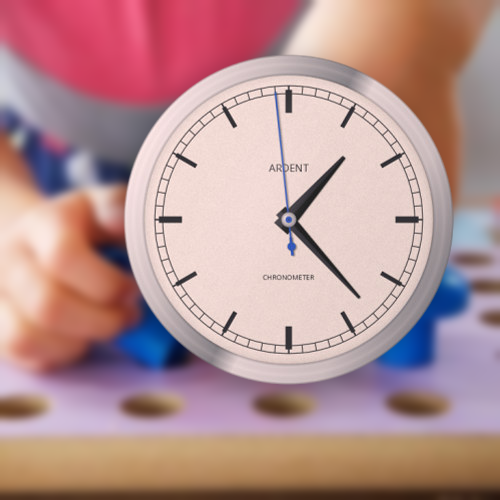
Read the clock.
1:22:59
